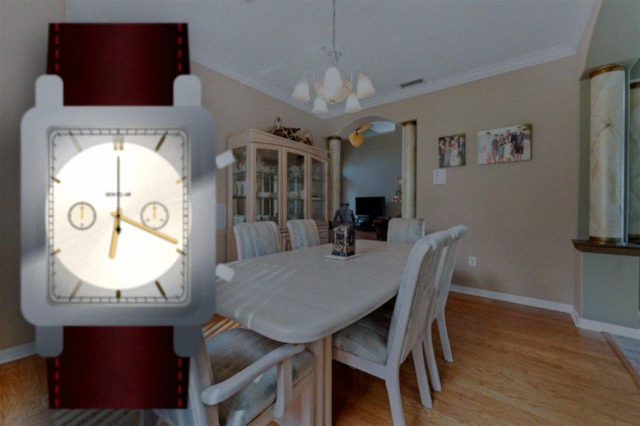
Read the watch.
6:19
